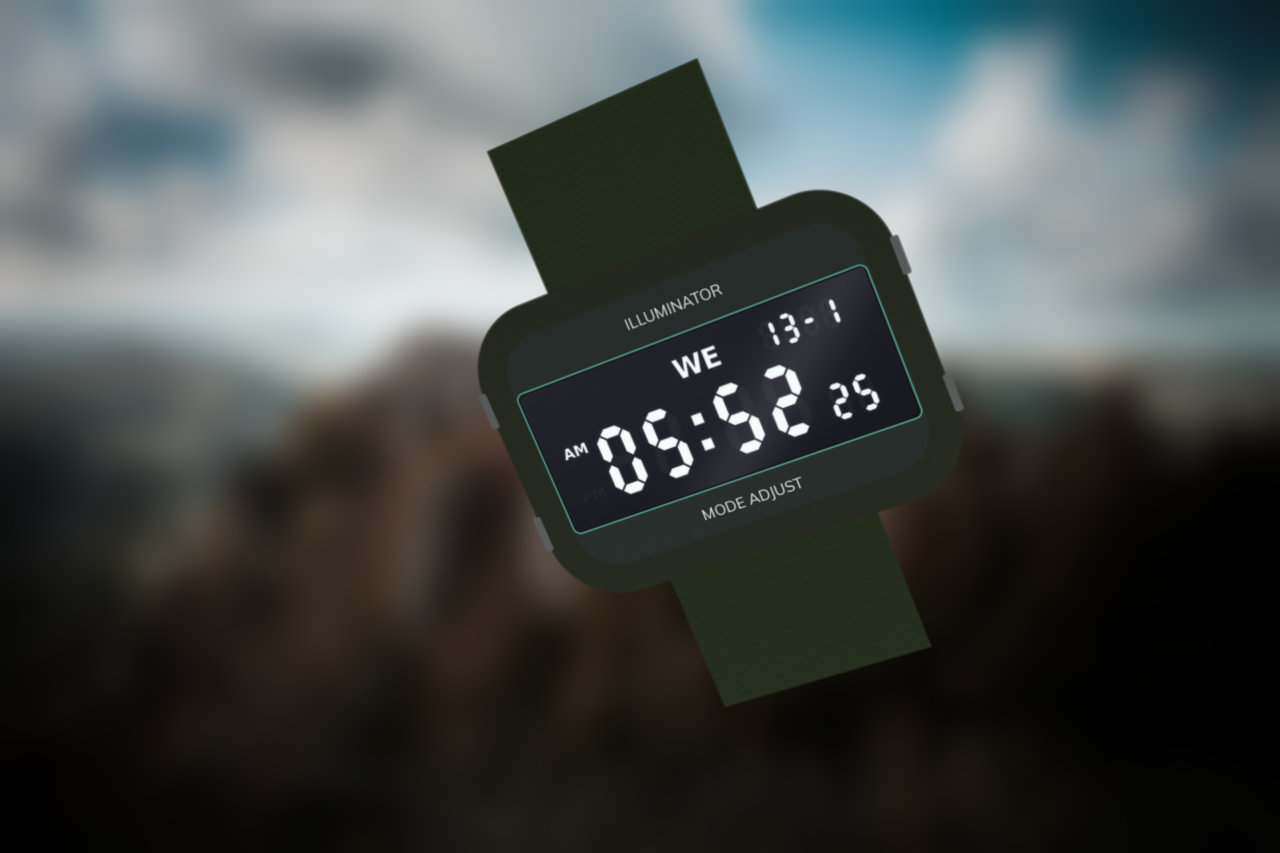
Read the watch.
5:52:25
